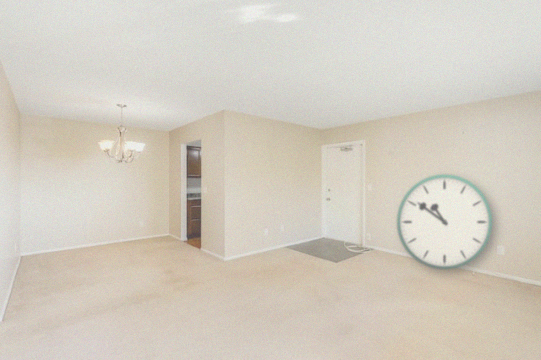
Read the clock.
10:51
